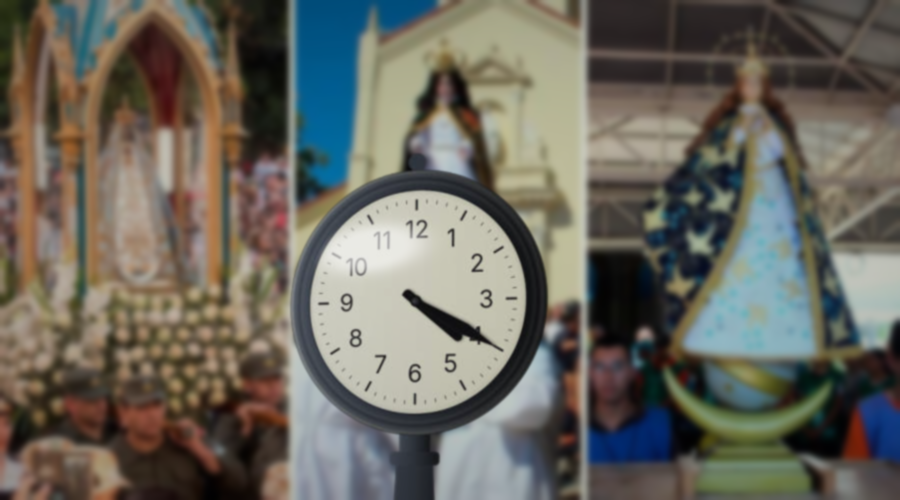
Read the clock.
4:20
